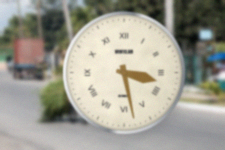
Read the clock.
3:28
